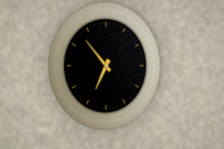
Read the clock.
6:53
